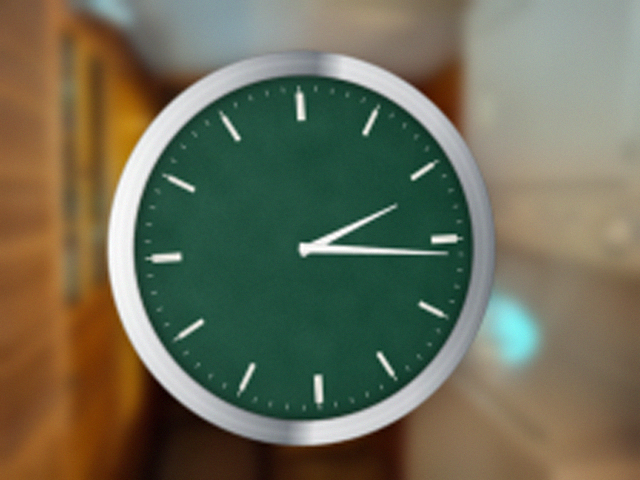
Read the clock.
2:16
